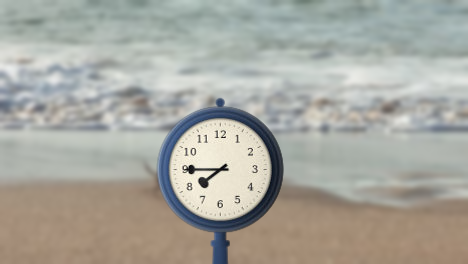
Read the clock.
7:45
